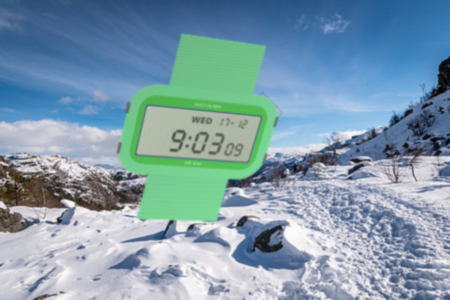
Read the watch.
9:03:09
